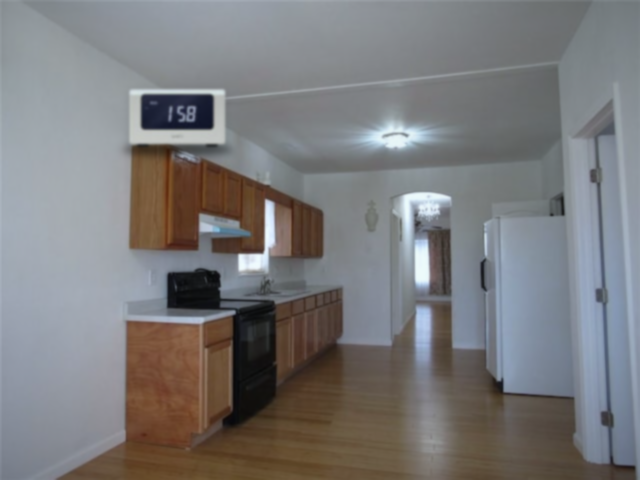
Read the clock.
1:58
